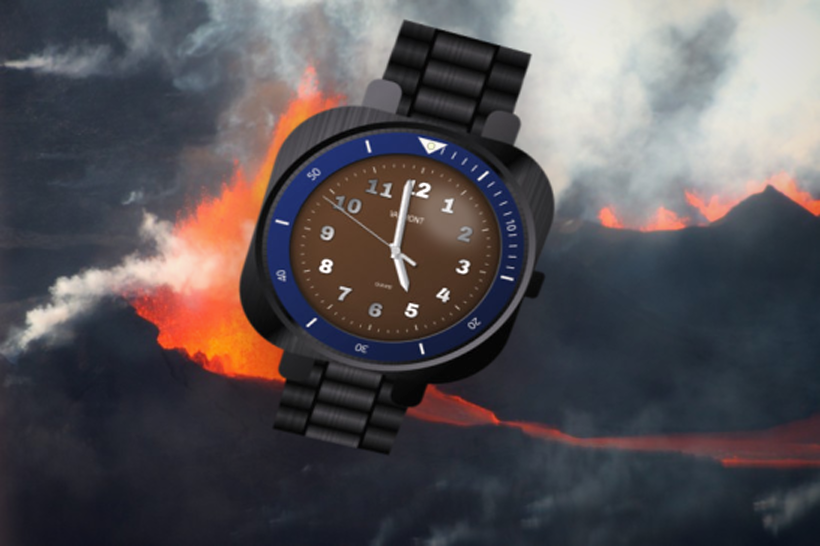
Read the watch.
4:58:49
